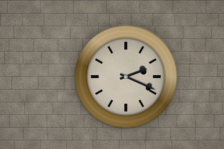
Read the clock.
2:19
